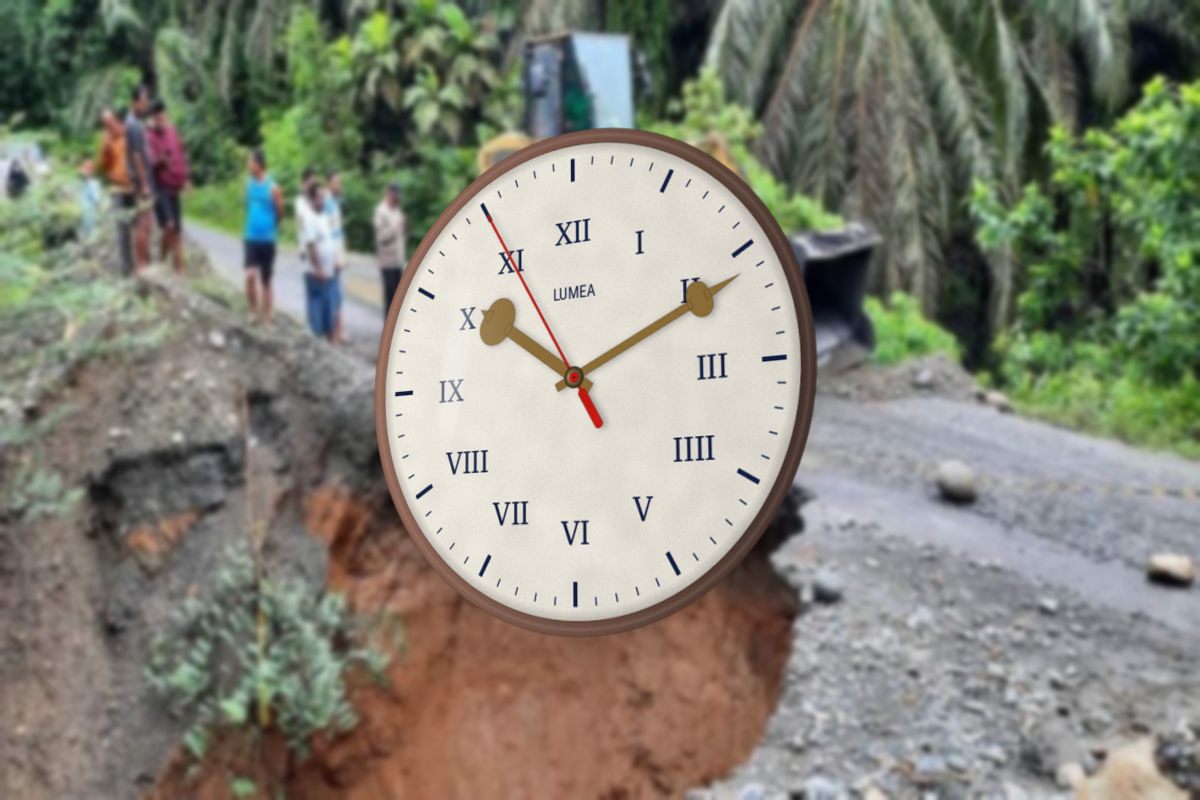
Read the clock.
10:10:55
